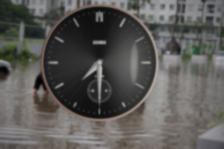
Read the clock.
7:30
